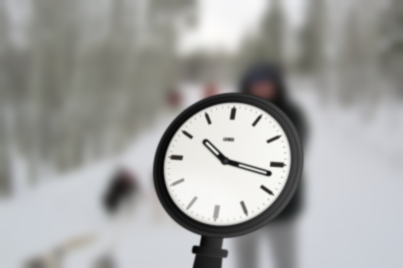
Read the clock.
10:17
